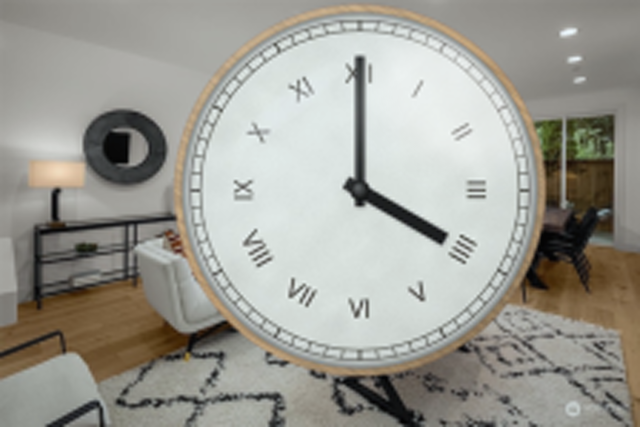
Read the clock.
4:00
